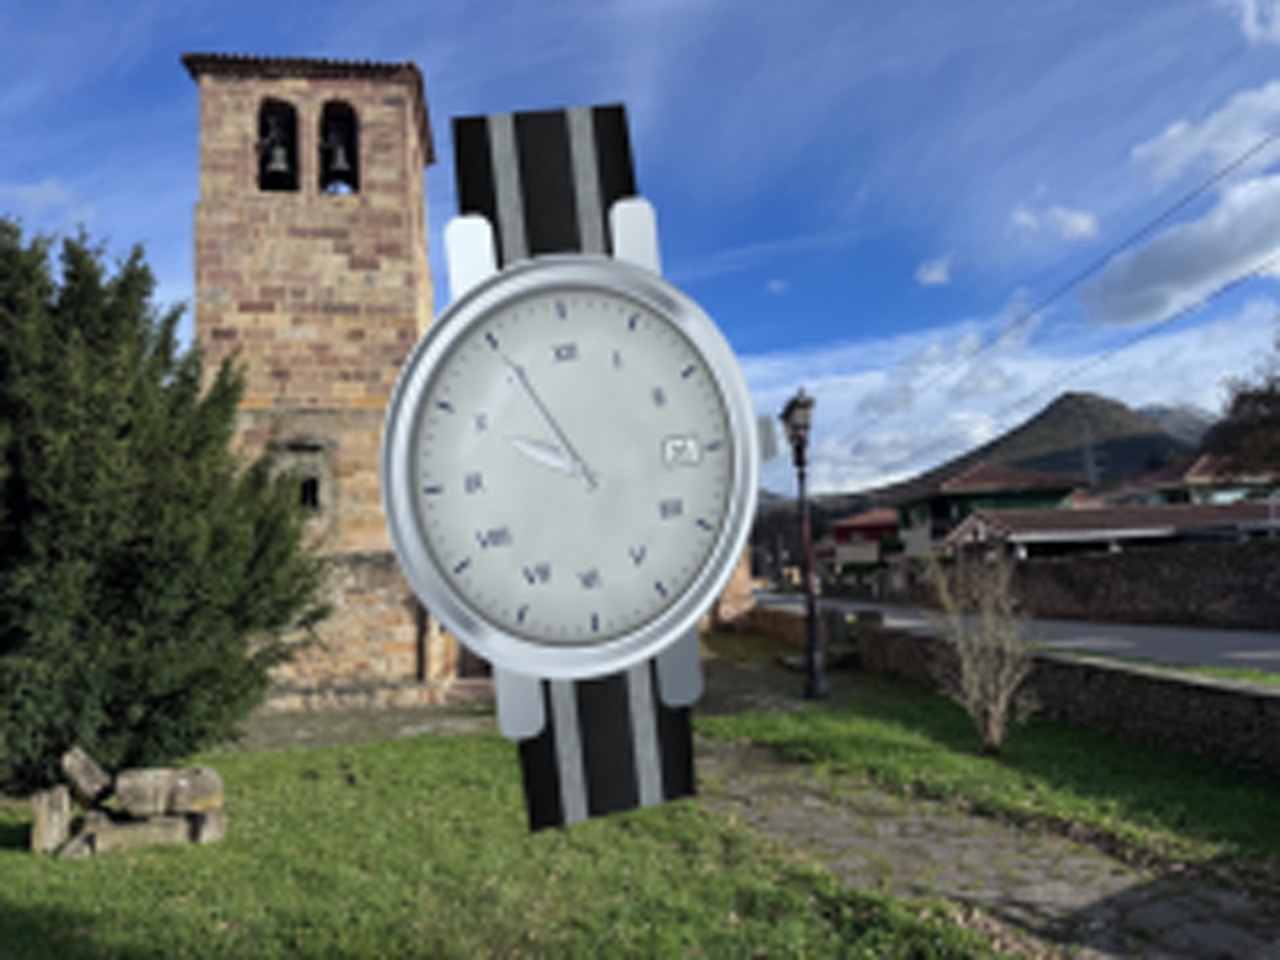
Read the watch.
9:55
